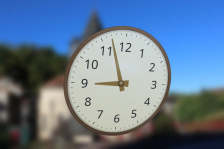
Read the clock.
8:57
